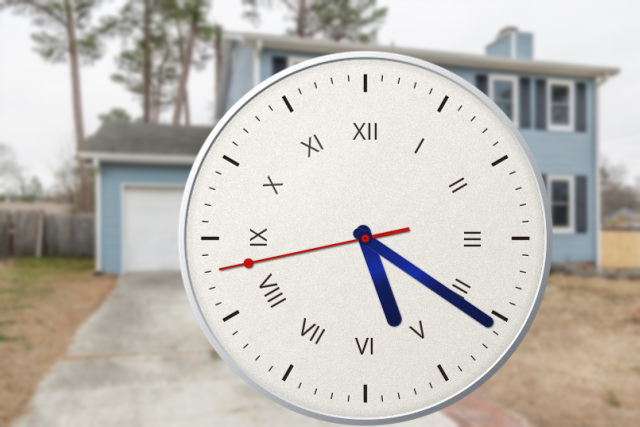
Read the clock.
5:20:43
